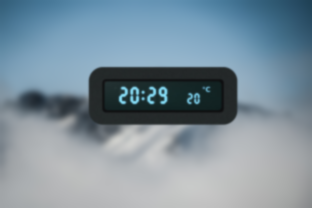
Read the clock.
20:29
